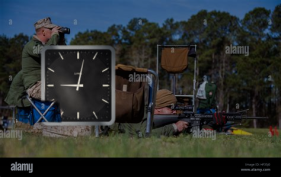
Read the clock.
9:02
